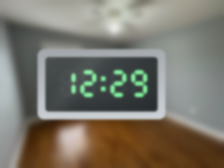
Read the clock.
12:29
